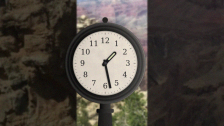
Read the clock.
1:28
